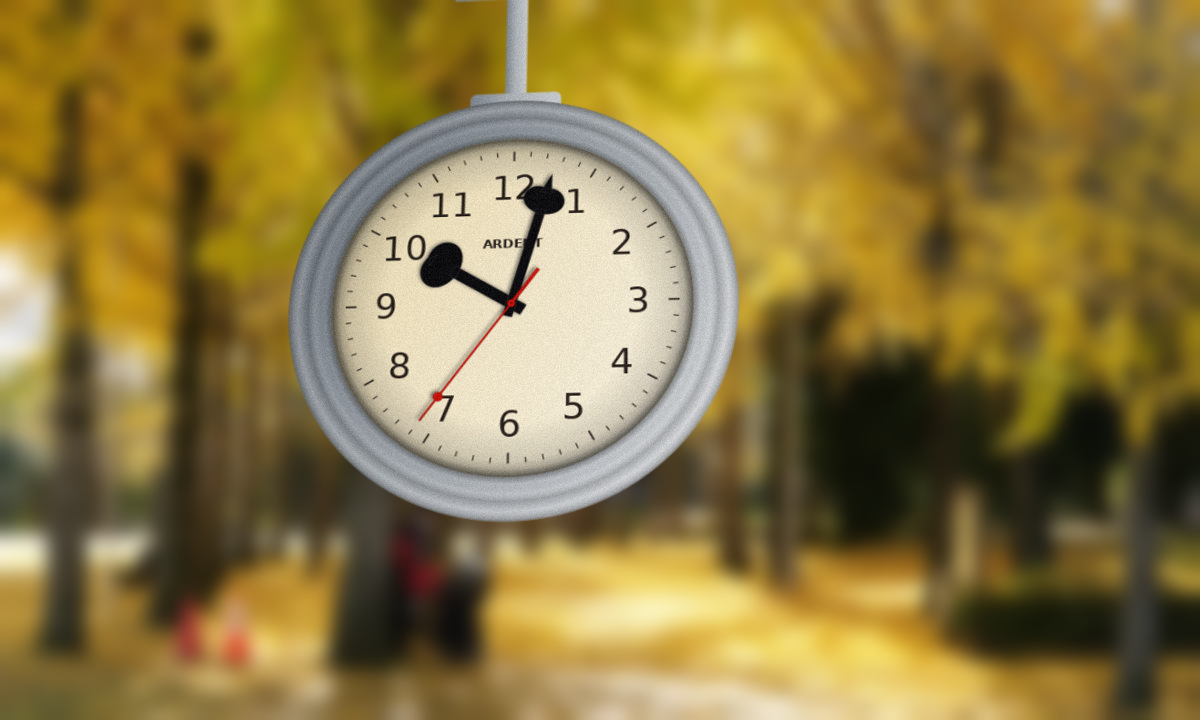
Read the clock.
10:02:36
